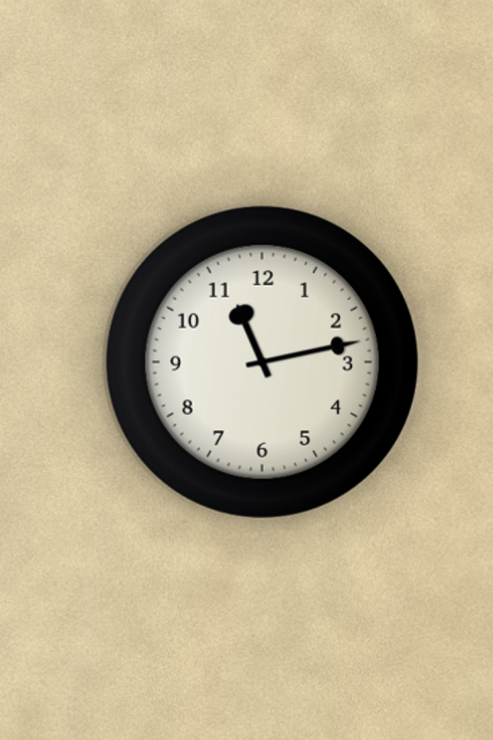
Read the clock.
11:13
